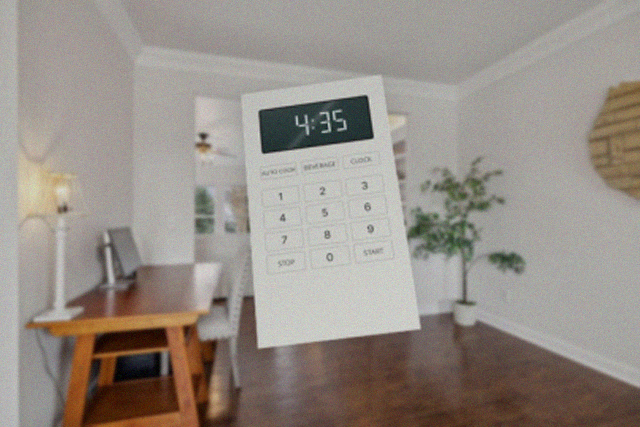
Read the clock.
4:35
